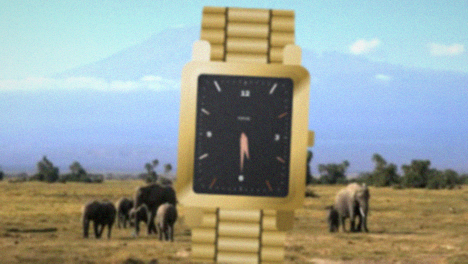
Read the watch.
5:30
